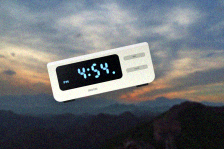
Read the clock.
4:54
